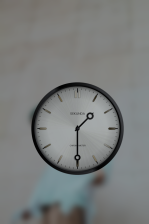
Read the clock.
1:30
